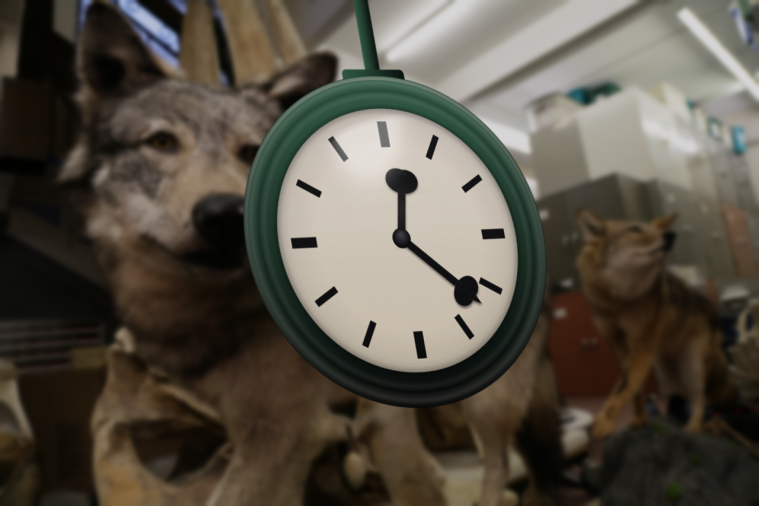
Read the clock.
12:22
